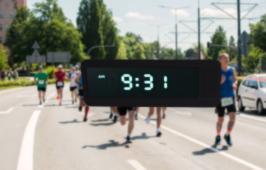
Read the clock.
9:31
